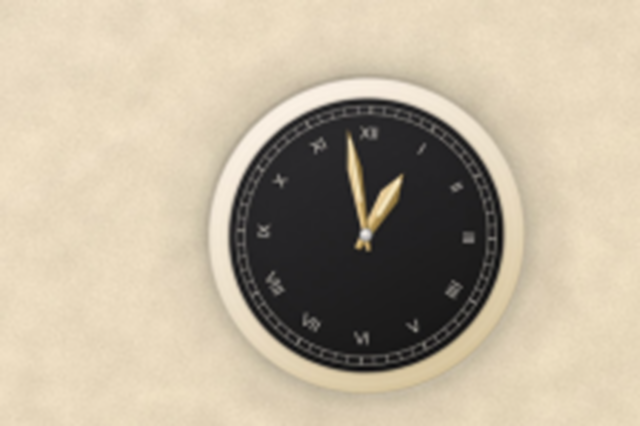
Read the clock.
12:58
